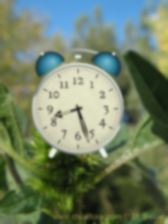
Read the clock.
8:27
